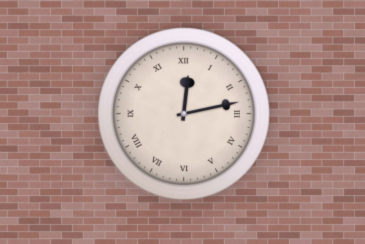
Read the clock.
12:13
